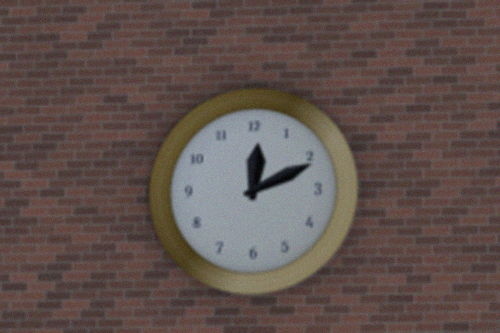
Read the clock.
12:11
